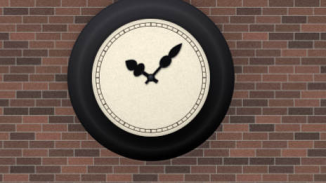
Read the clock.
10:07
